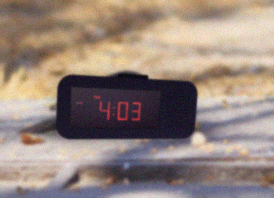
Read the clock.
4:03
